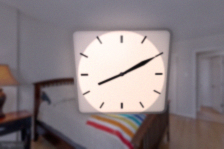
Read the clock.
8:10
